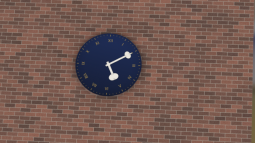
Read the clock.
5:10
